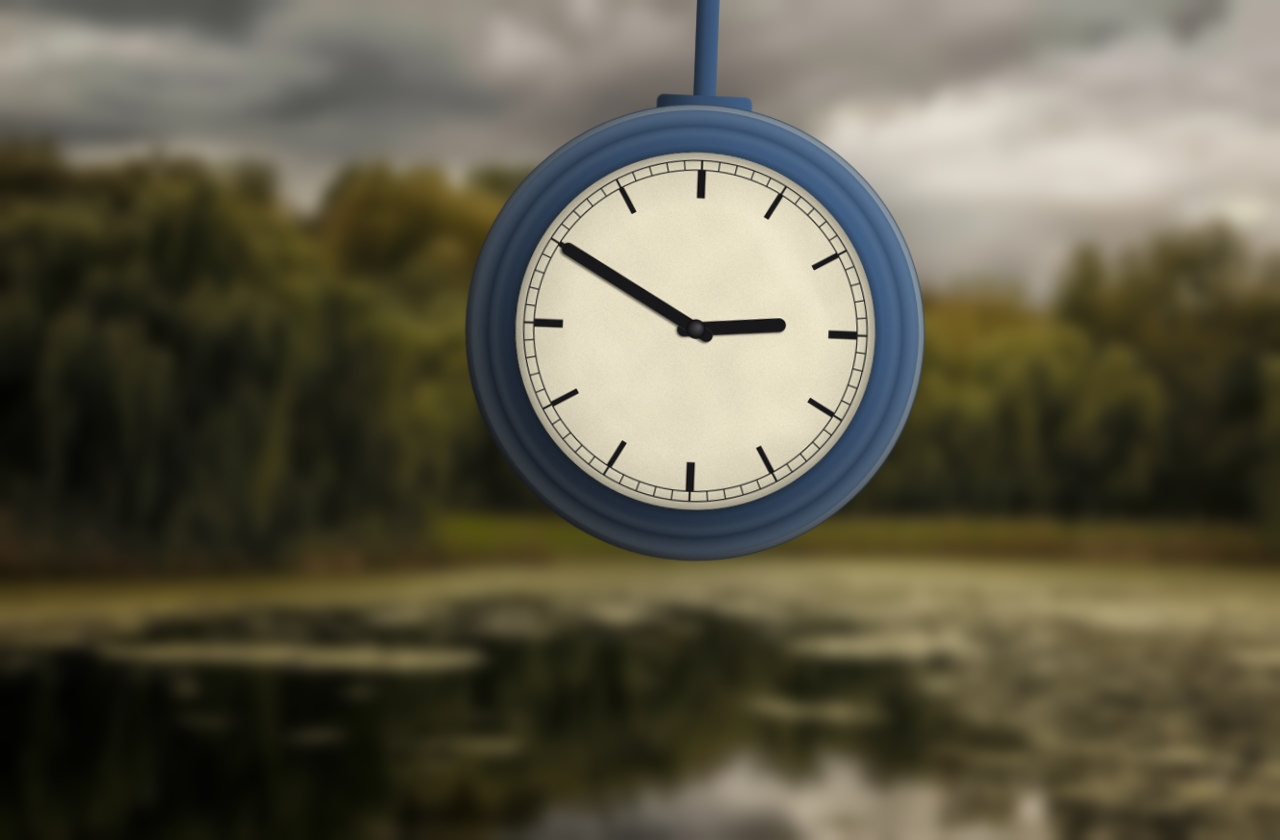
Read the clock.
2:50
